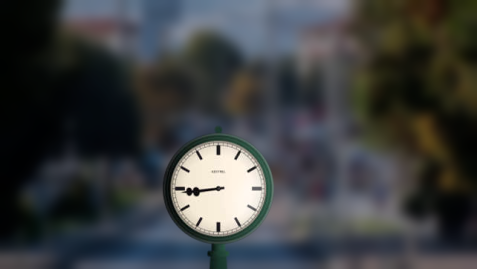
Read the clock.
8:44
